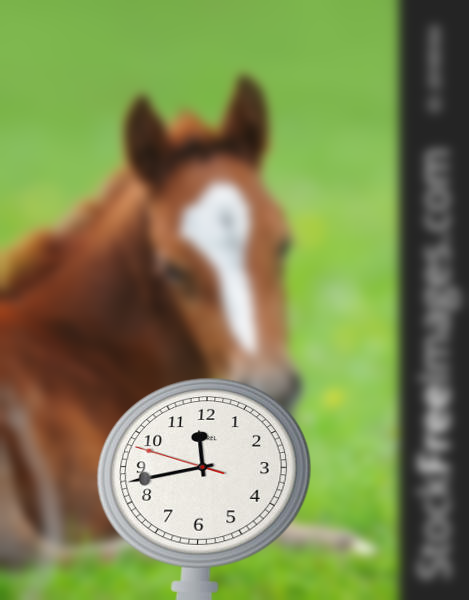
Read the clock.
11:42:48
